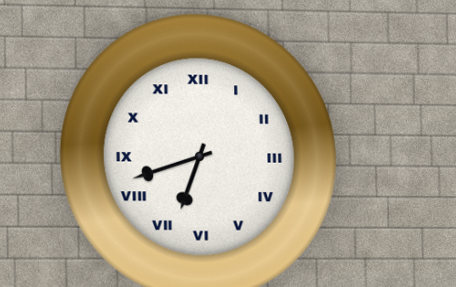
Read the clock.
6:42
